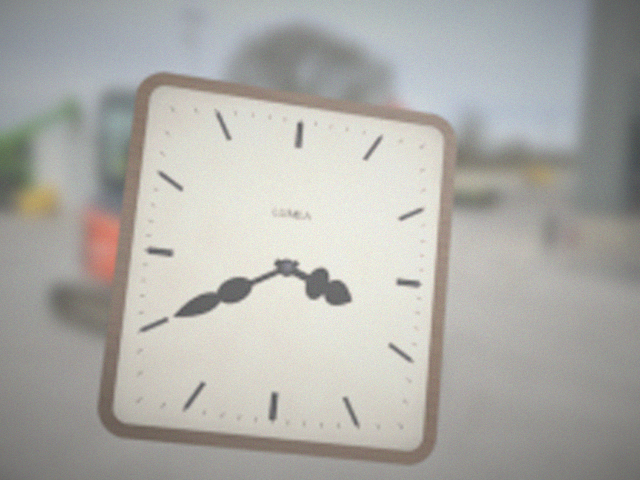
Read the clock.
3:40
